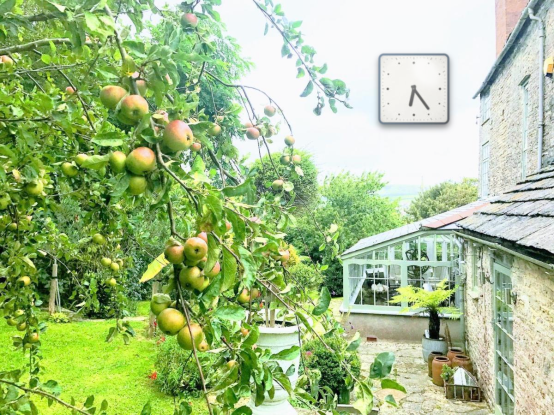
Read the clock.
6:24
